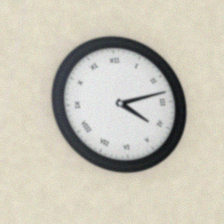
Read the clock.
4:13
